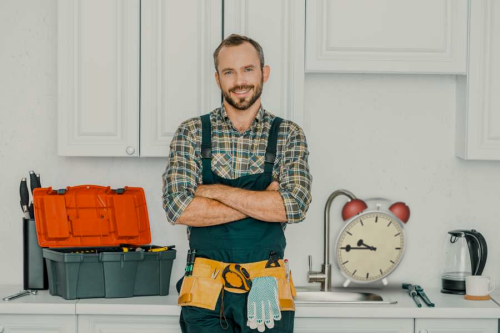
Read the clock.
9:45
